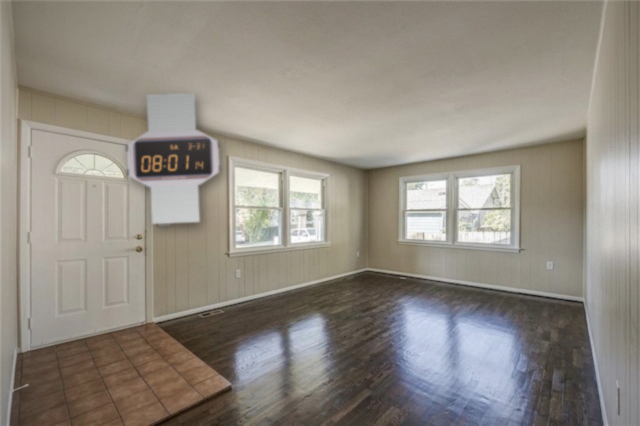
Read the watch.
8:01
